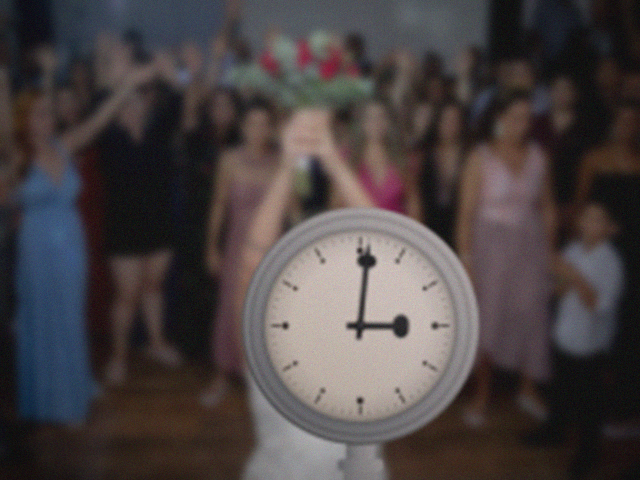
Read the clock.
3:01
